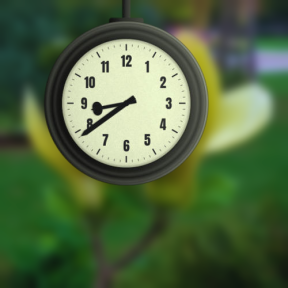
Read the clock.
8:39
